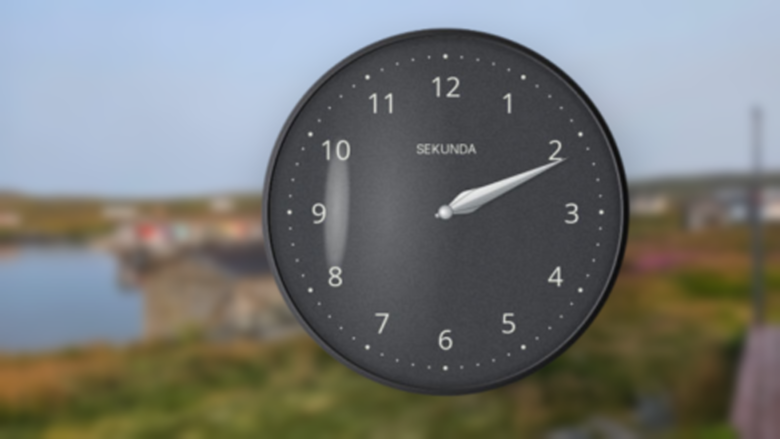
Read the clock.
2:11
